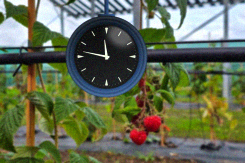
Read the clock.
11:47
